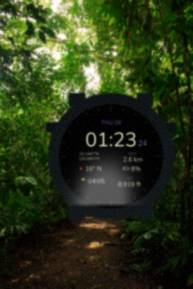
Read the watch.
1:23
